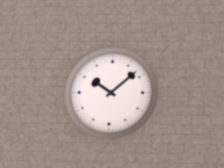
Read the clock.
10:08
